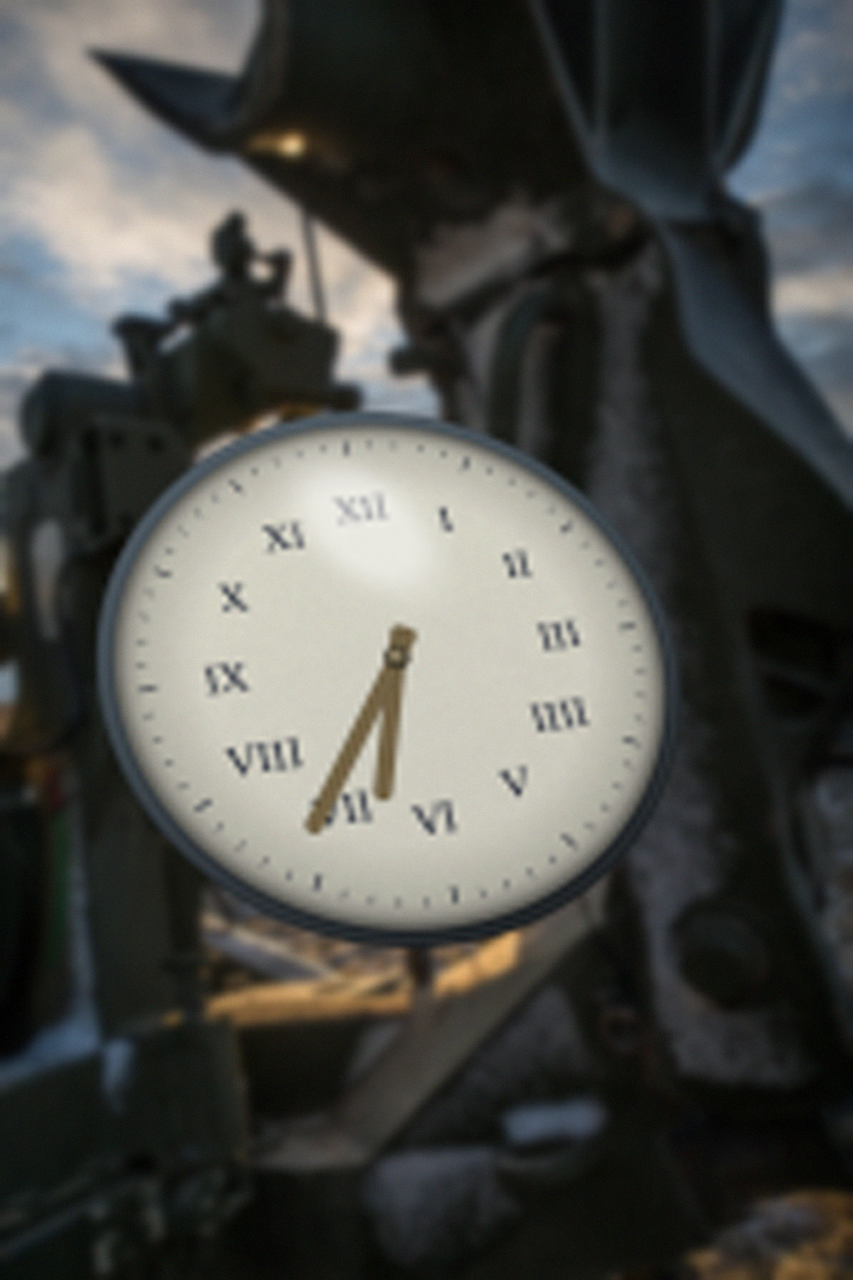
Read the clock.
6:36
